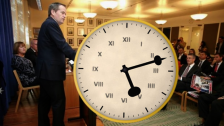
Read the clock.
5:12
